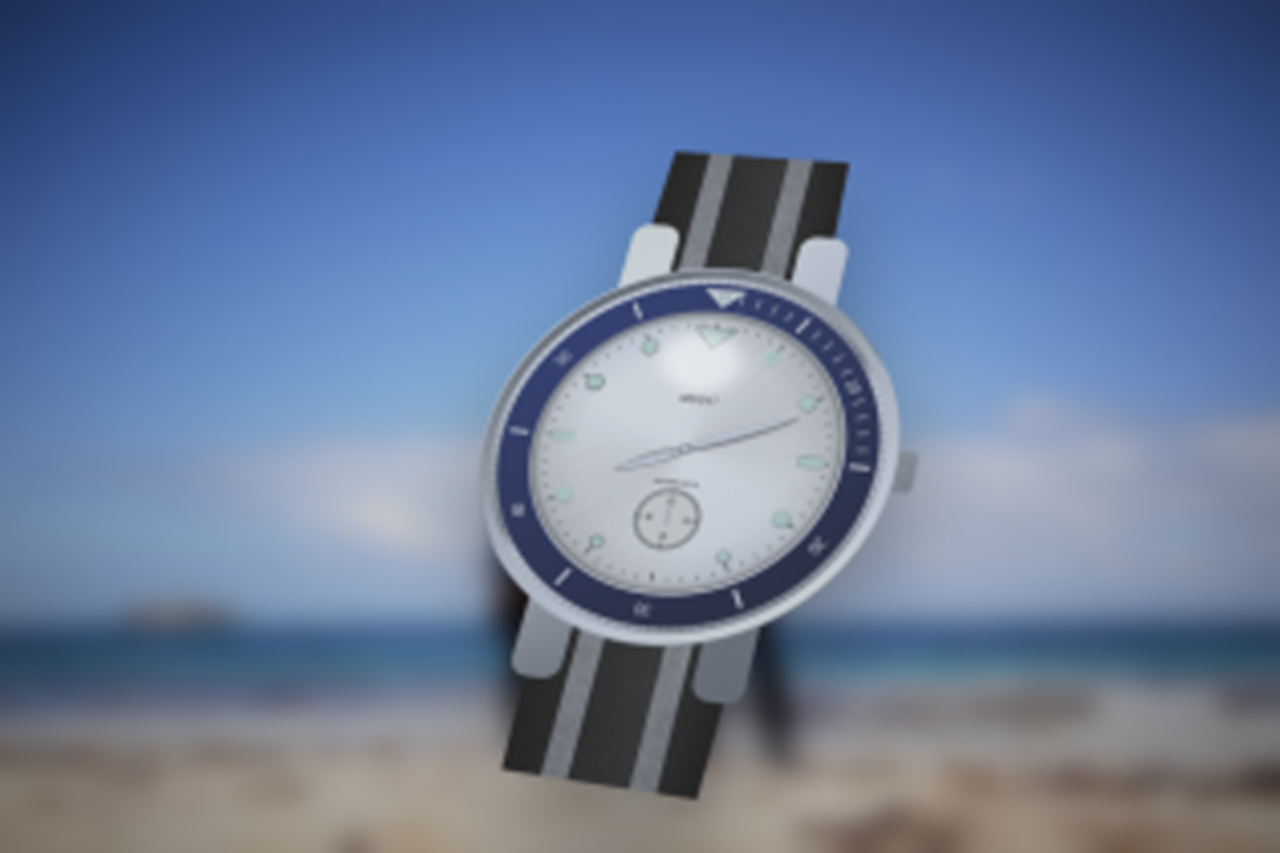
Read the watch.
8:11
